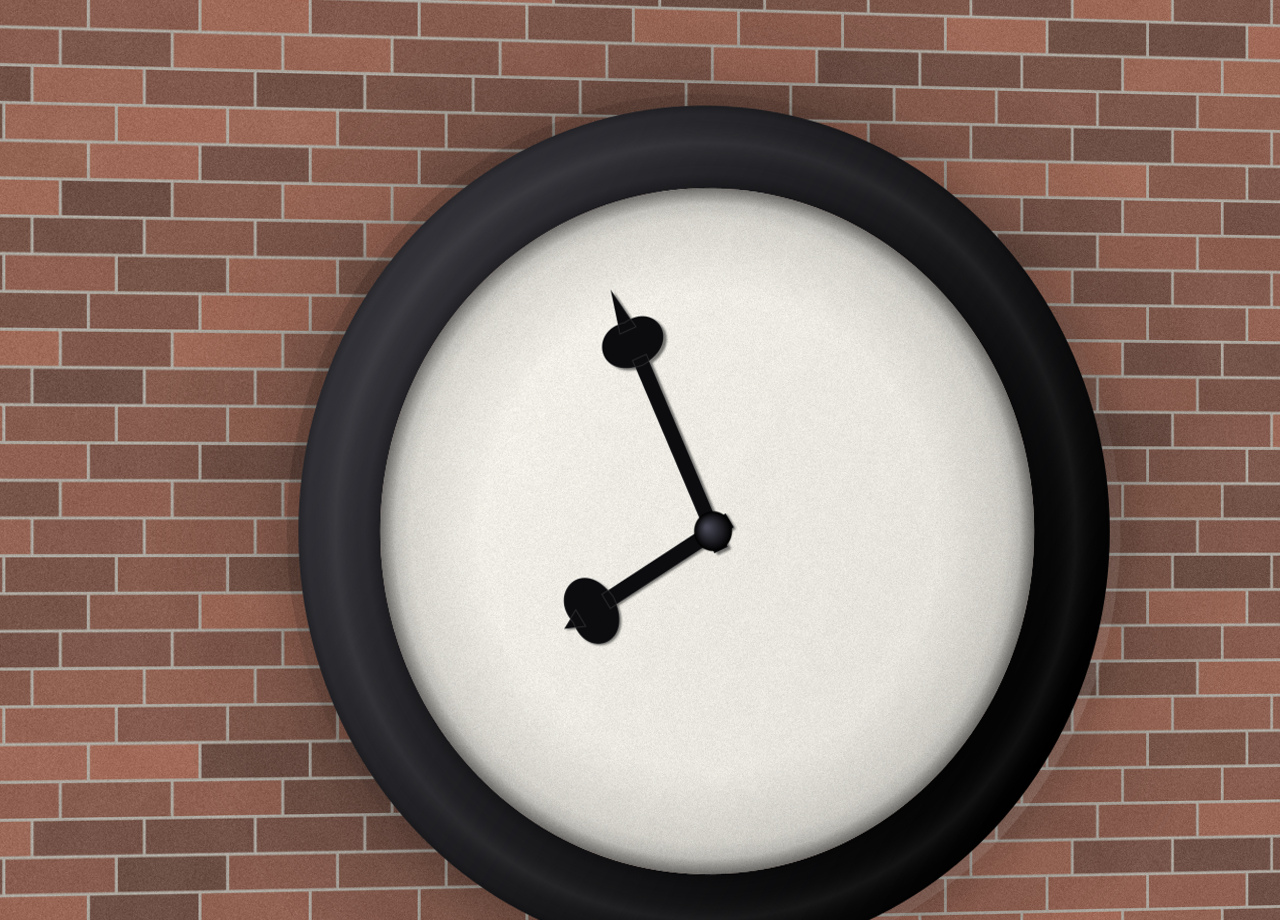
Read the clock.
7:56
